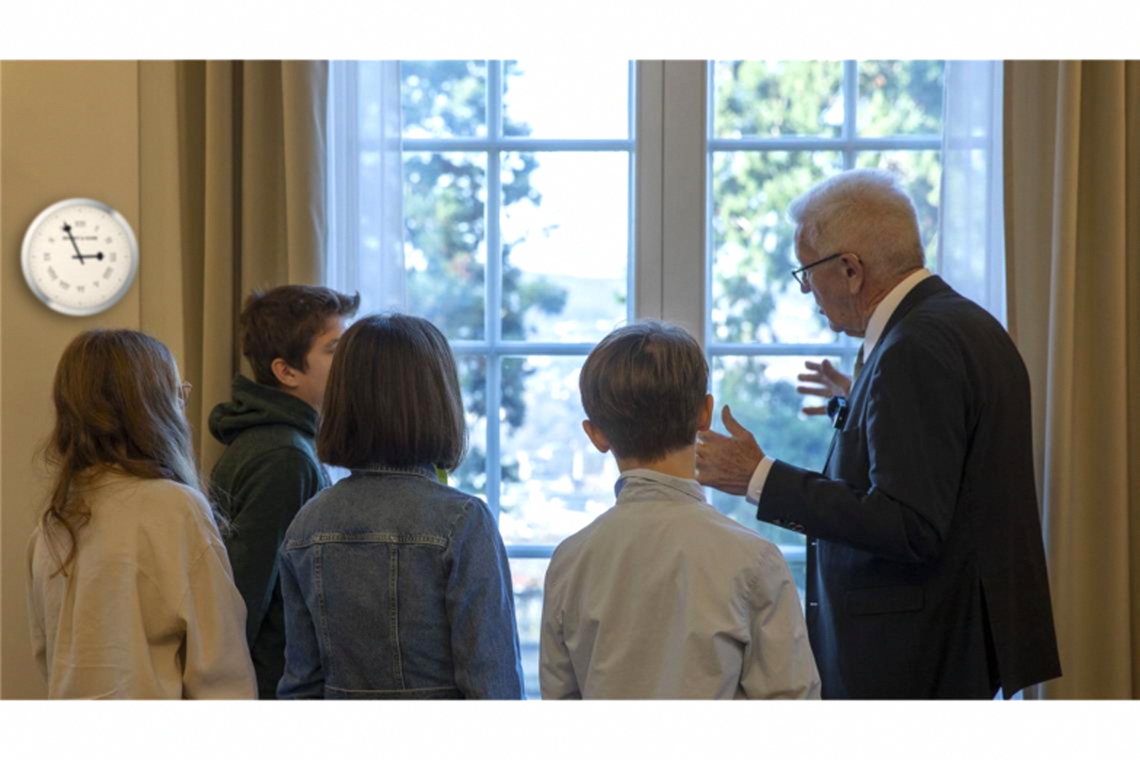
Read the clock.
2:56
